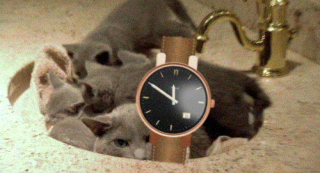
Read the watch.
11:50
